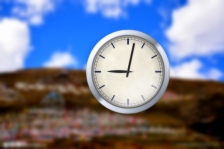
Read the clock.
9:02
